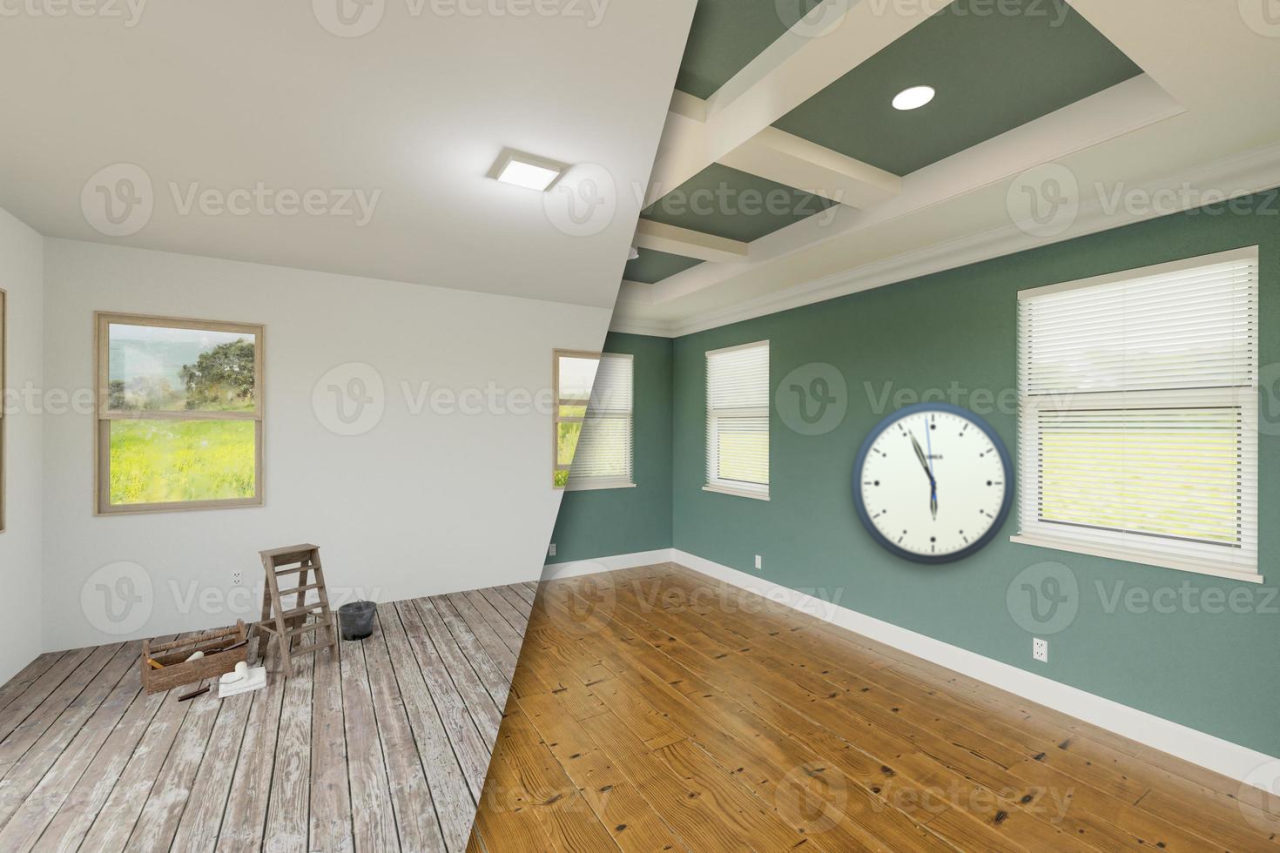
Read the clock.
5:55:59
